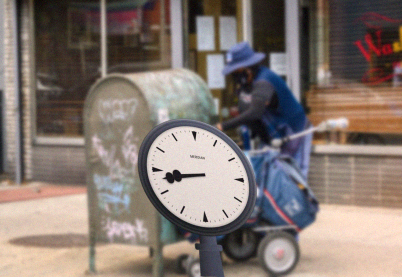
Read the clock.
8:43
